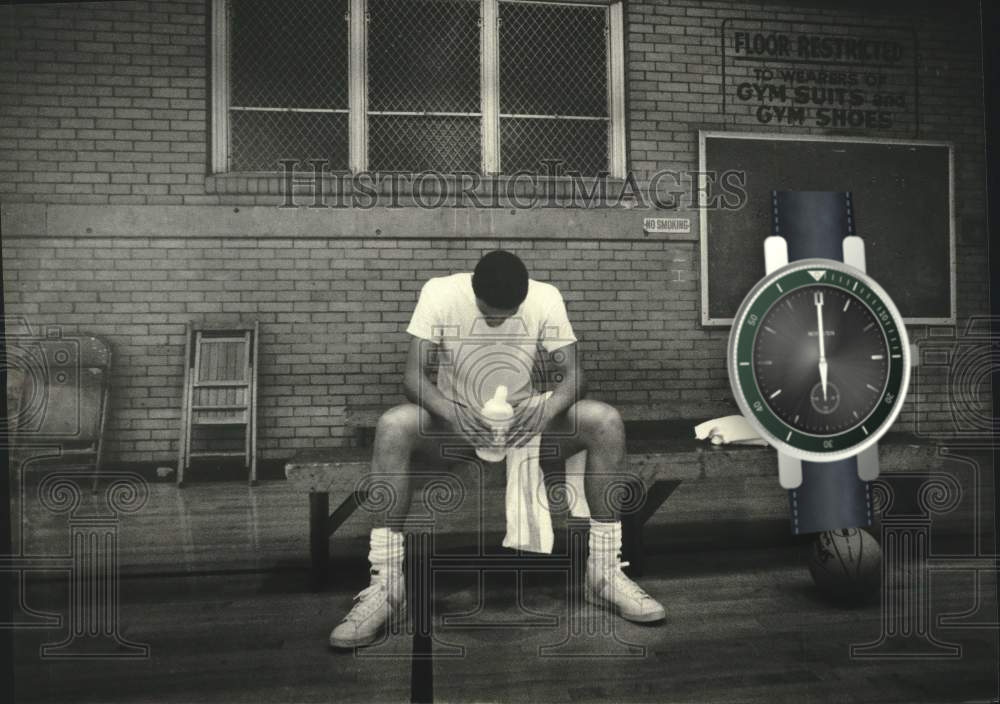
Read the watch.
6:00
